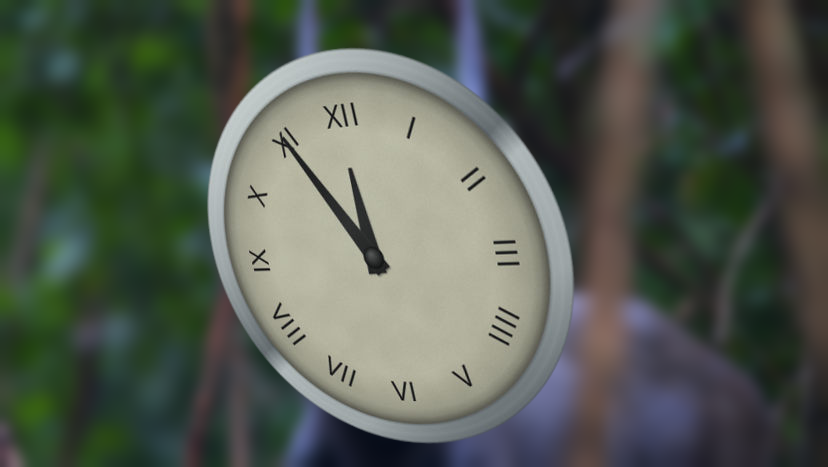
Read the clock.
11:55
